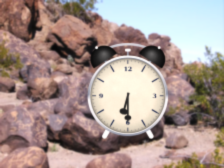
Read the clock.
6:30
